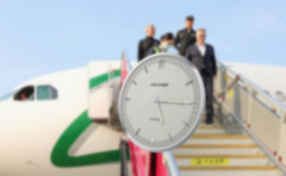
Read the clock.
5:15
